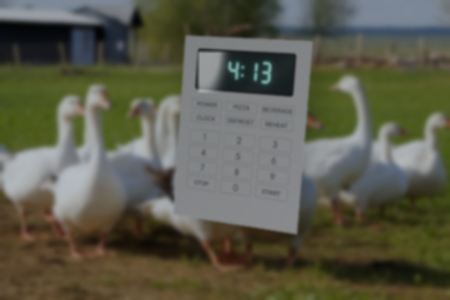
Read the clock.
4:13
